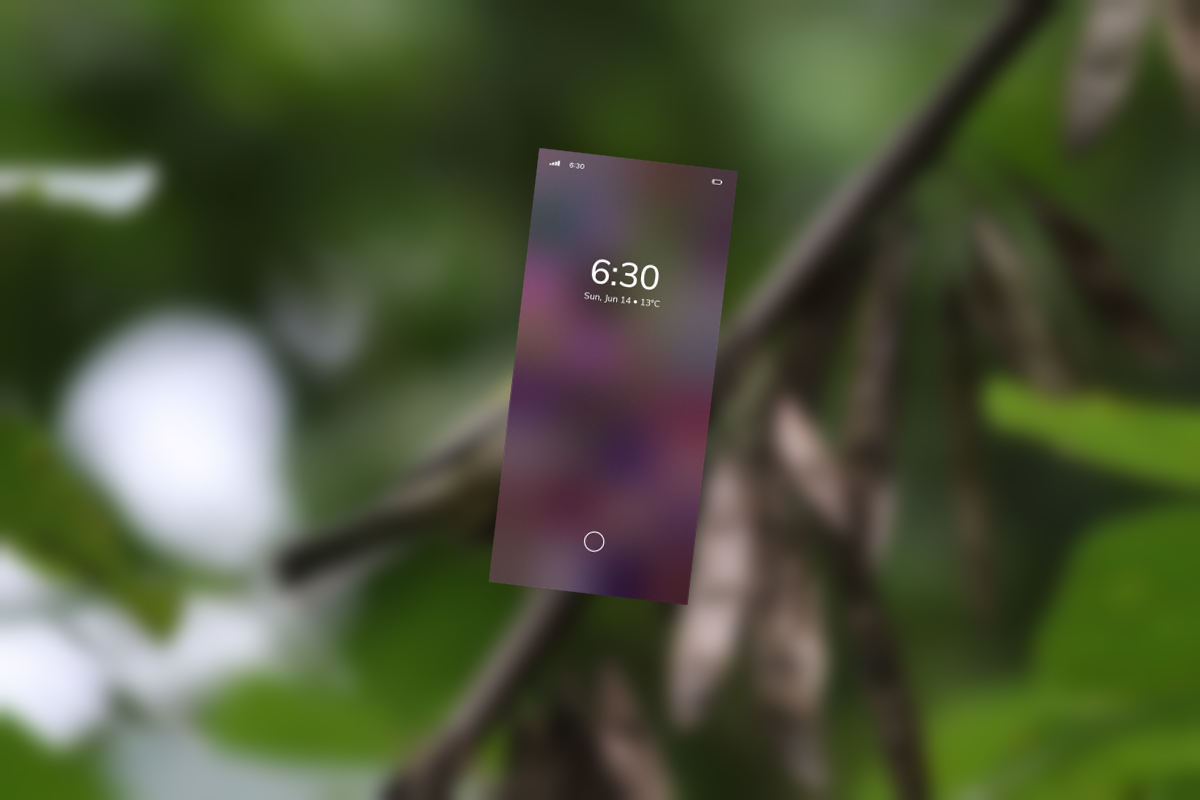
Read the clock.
6:30
